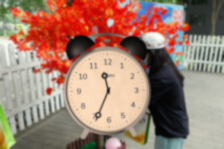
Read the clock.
11:34
